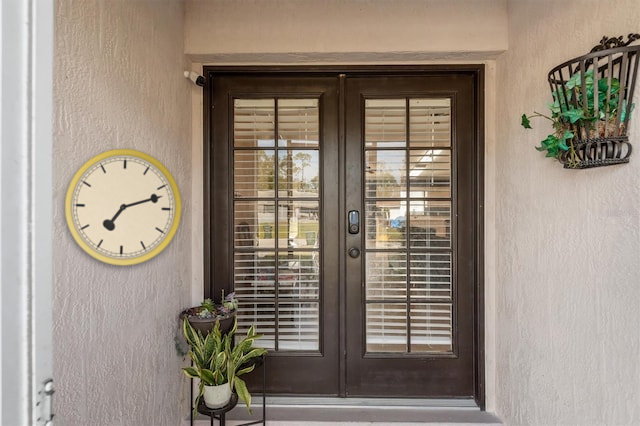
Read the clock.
7:12
